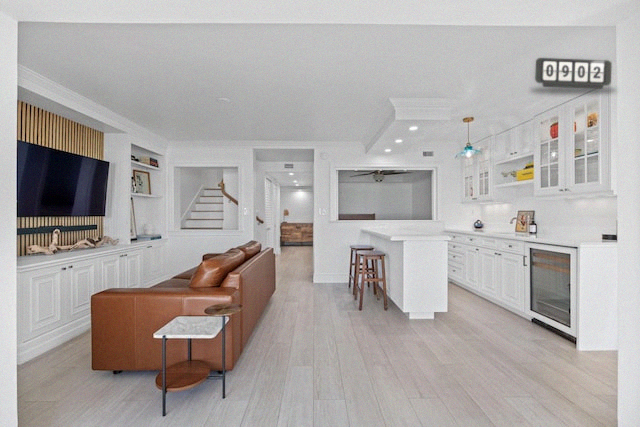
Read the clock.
9:02
